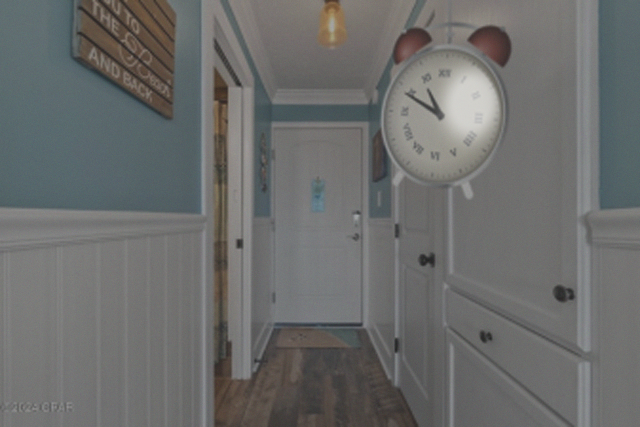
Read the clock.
10:49
